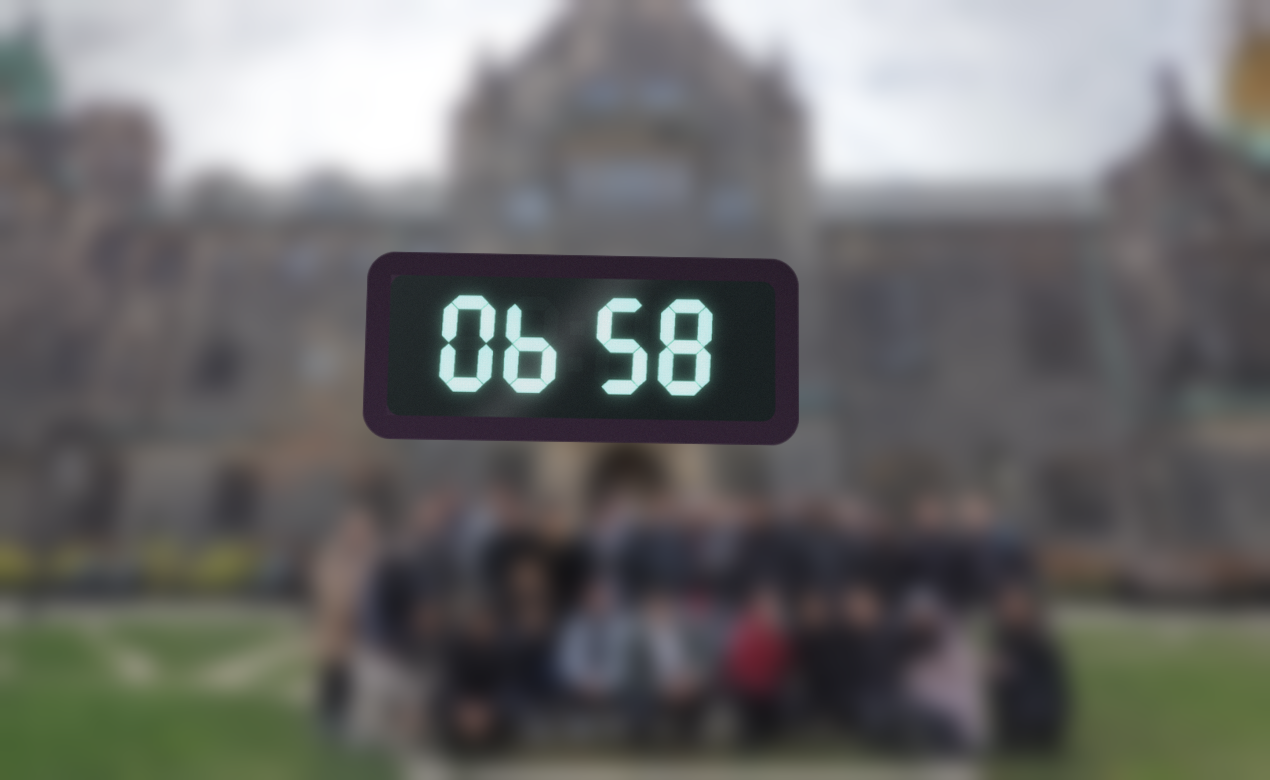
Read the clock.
6:58
